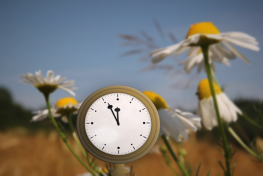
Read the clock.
11:56
